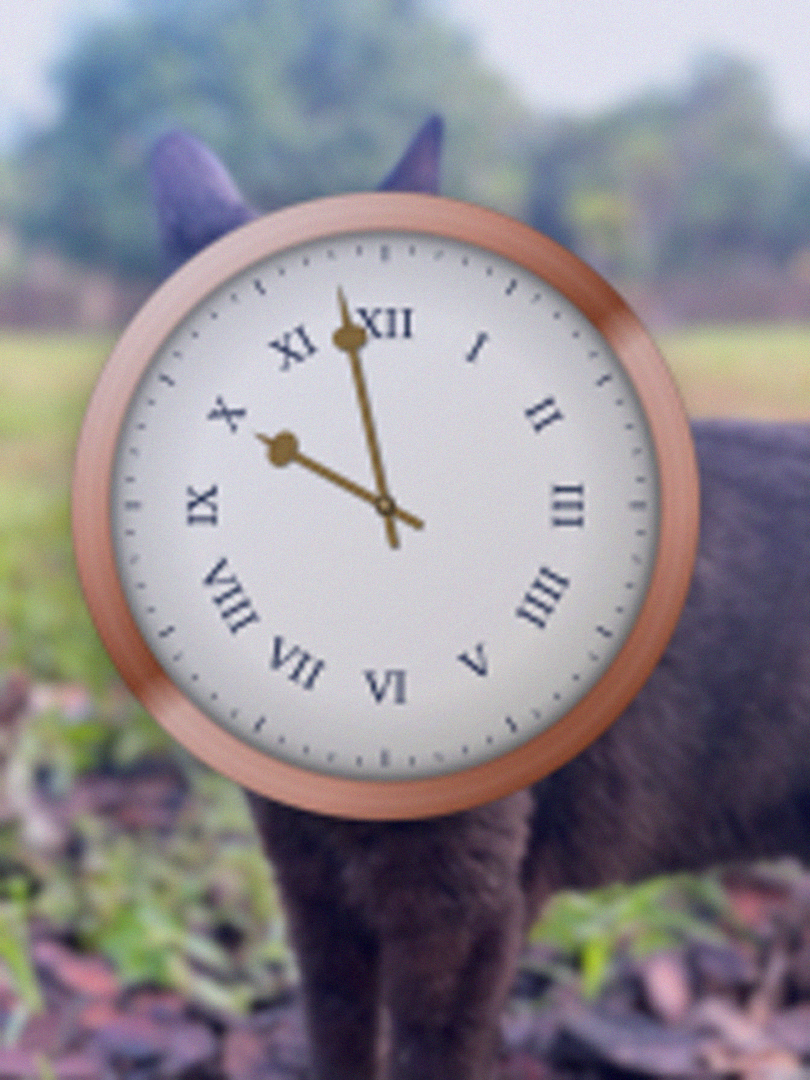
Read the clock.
9:58
